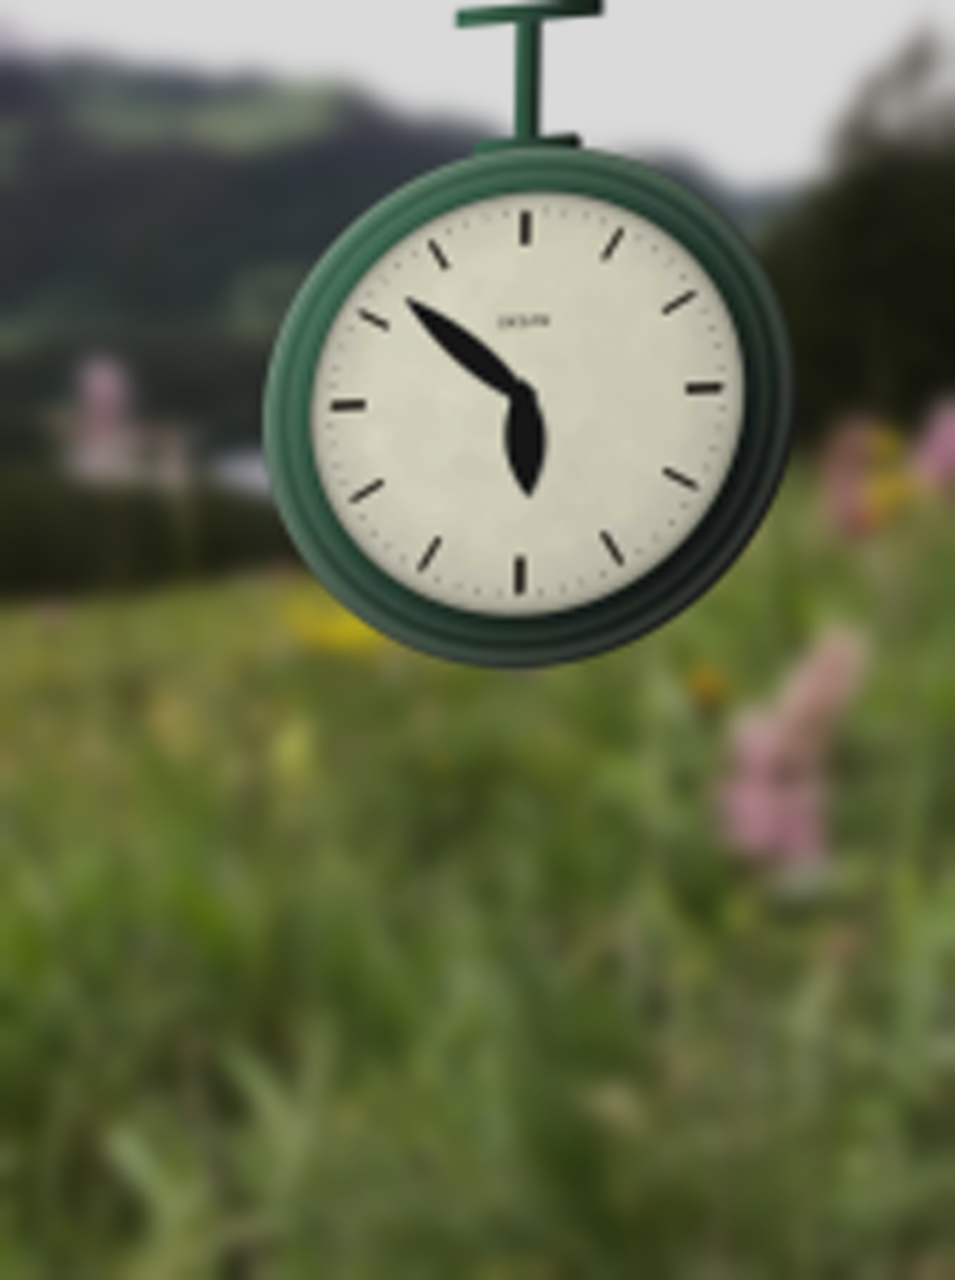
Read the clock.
5:52
